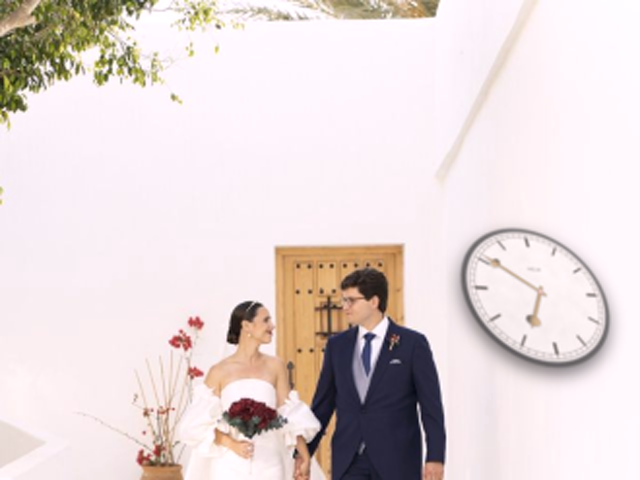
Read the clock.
6:51
